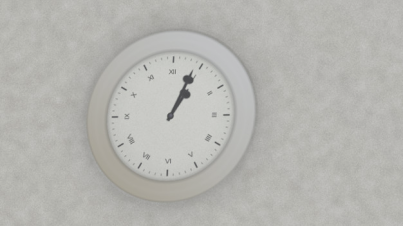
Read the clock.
1:04
